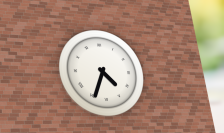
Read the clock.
4:34
